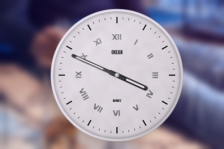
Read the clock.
3:49
